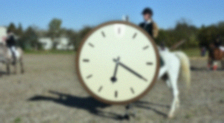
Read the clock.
6:20
